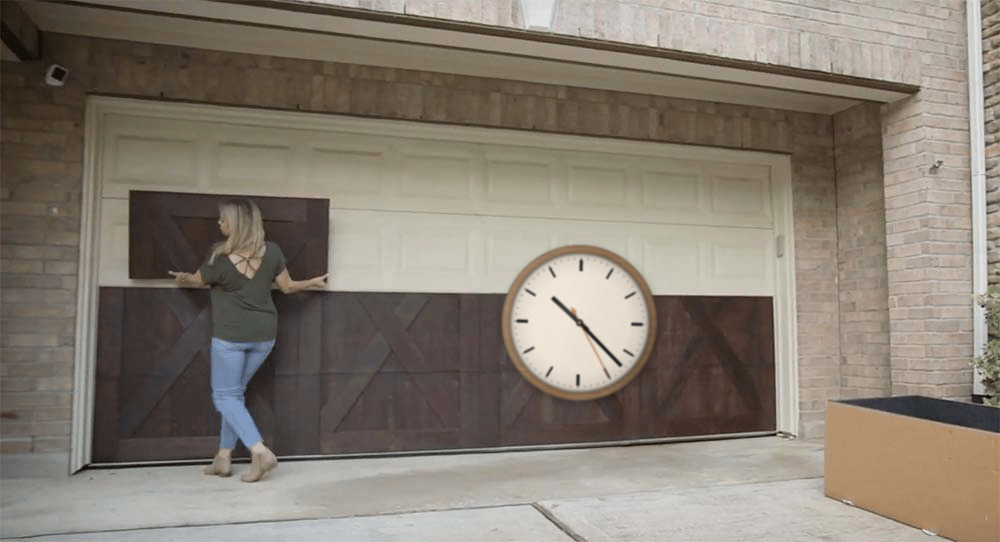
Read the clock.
10:22:25
